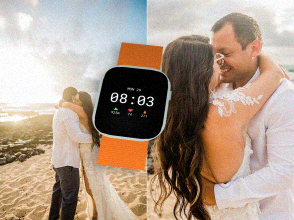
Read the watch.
8:03
